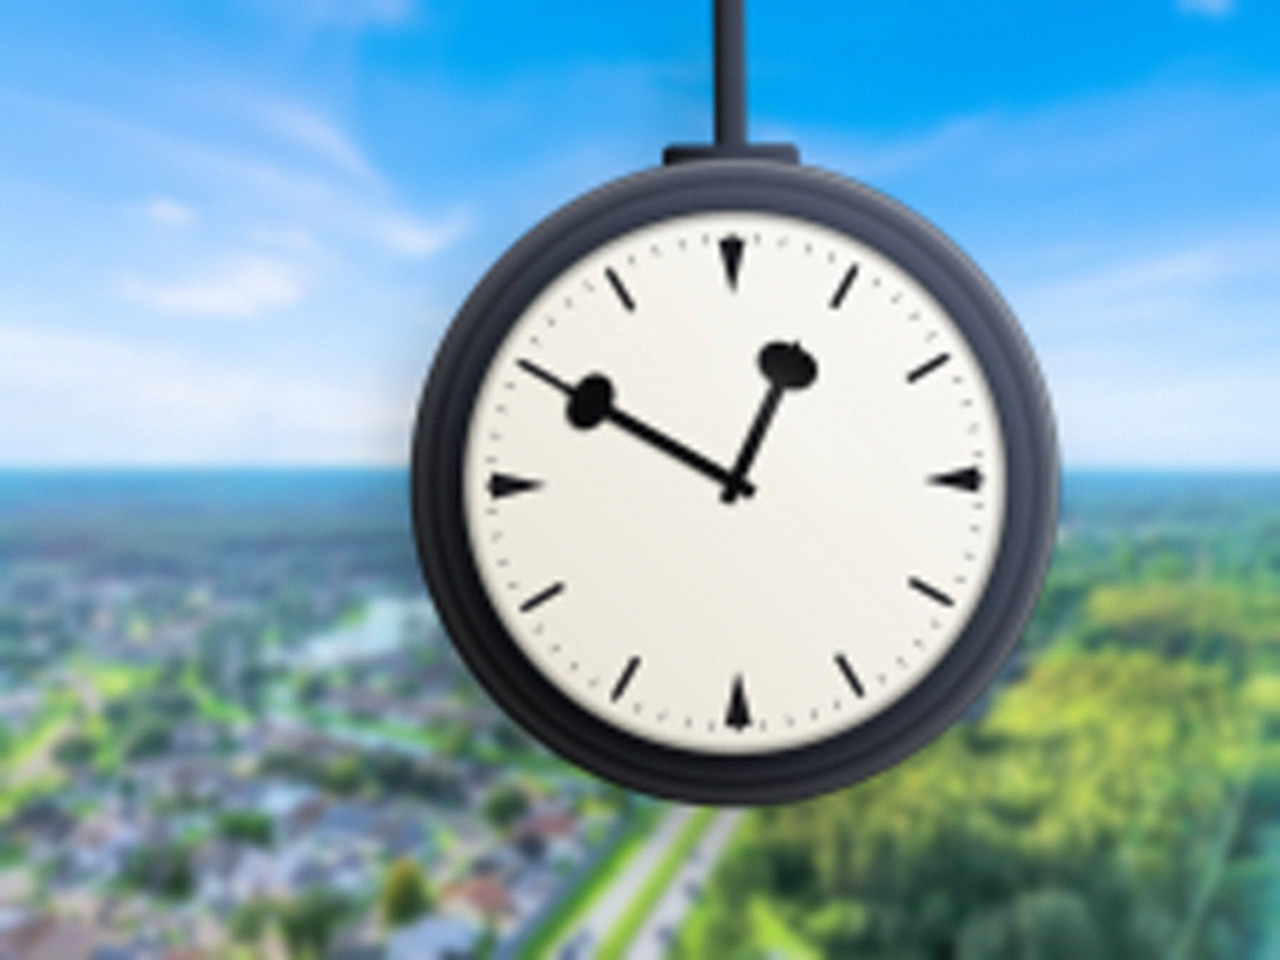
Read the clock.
12:50
